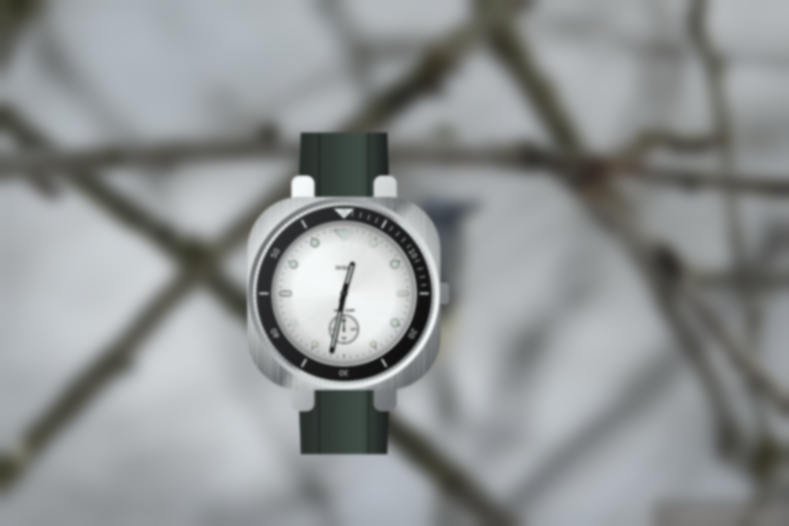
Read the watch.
12:32
